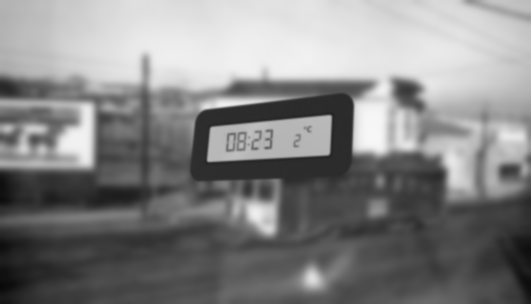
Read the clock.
8:23
